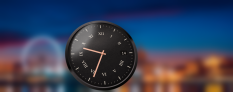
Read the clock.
9:34
